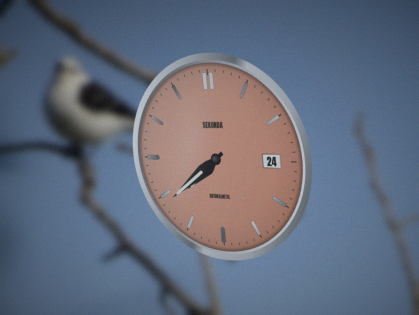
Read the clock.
7:39
